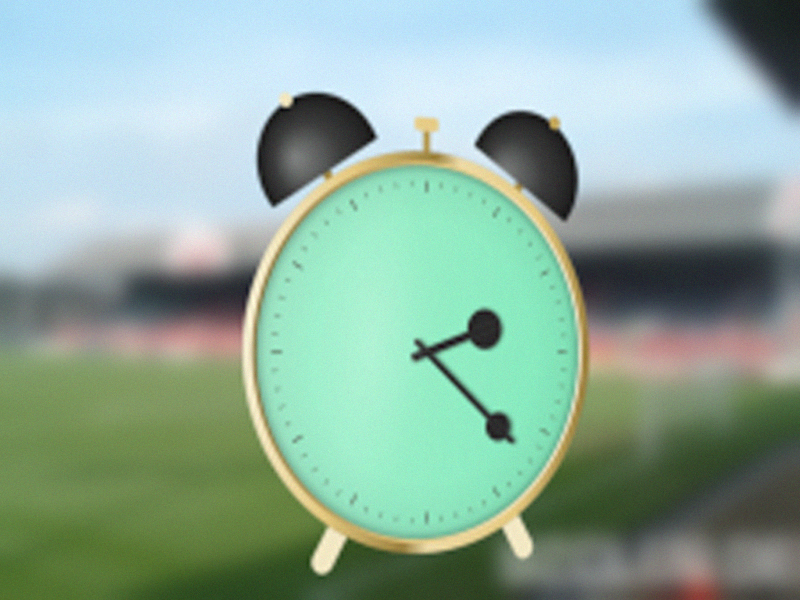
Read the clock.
2:22
